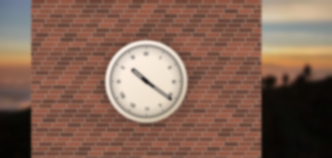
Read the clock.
10:21
